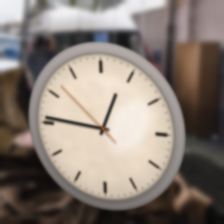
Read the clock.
12:45:52
